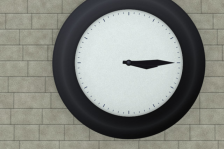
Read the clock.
3:15
